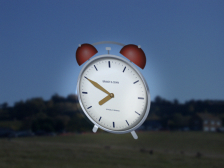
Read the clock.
7:50
